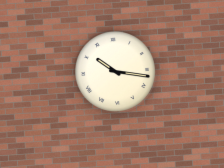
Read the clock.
10:17
